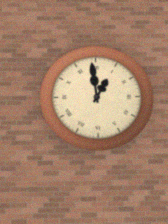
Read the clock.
12:59
